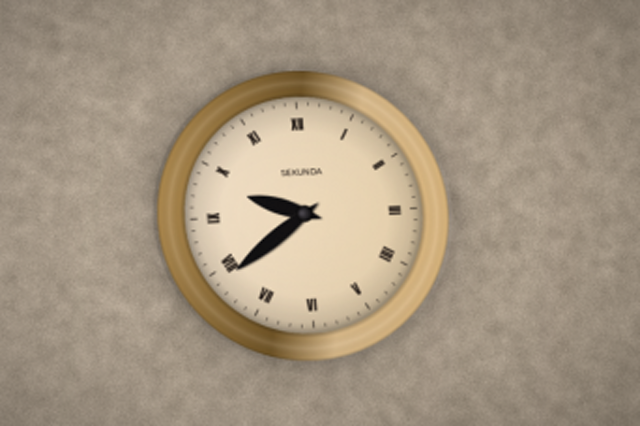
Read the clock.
9:39
